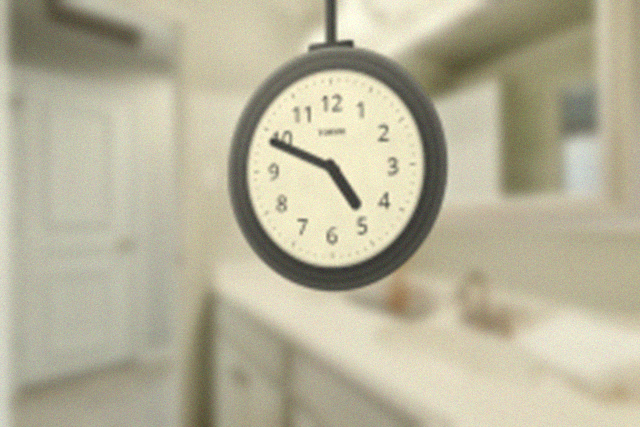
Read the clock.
4:49
